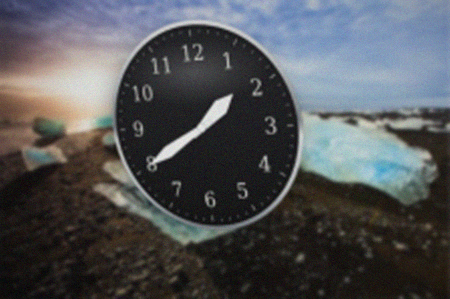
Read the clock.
1:40
